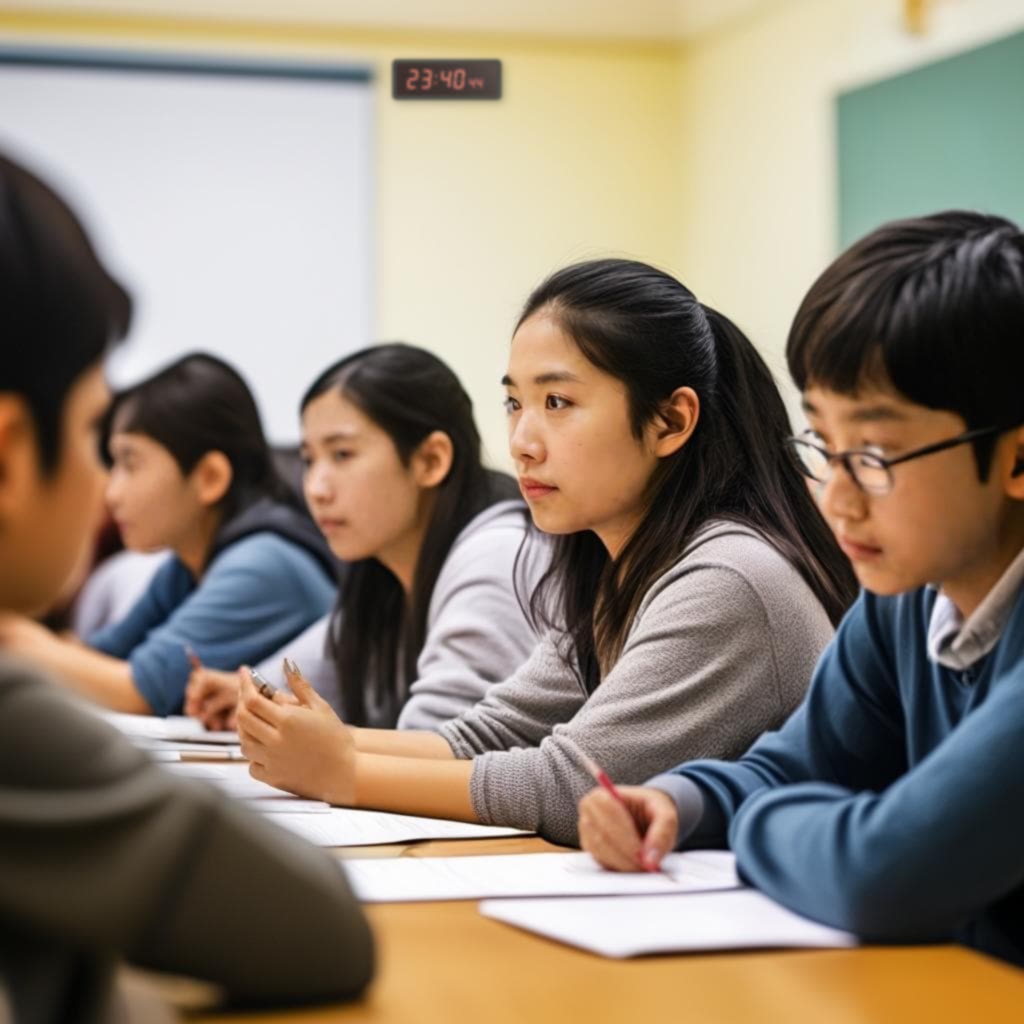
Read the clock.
23:40
